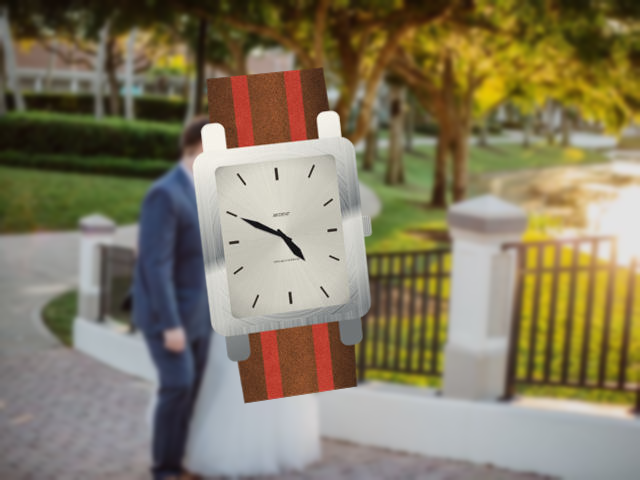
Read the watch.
4:50
